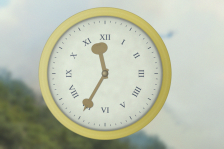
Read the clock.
11:35
